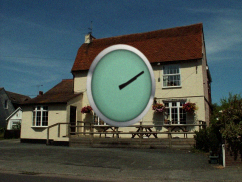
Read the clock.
2:10
